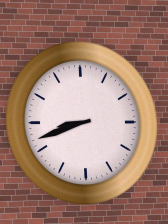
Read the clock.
8:42
